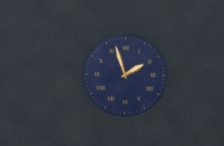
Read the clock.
1:57
